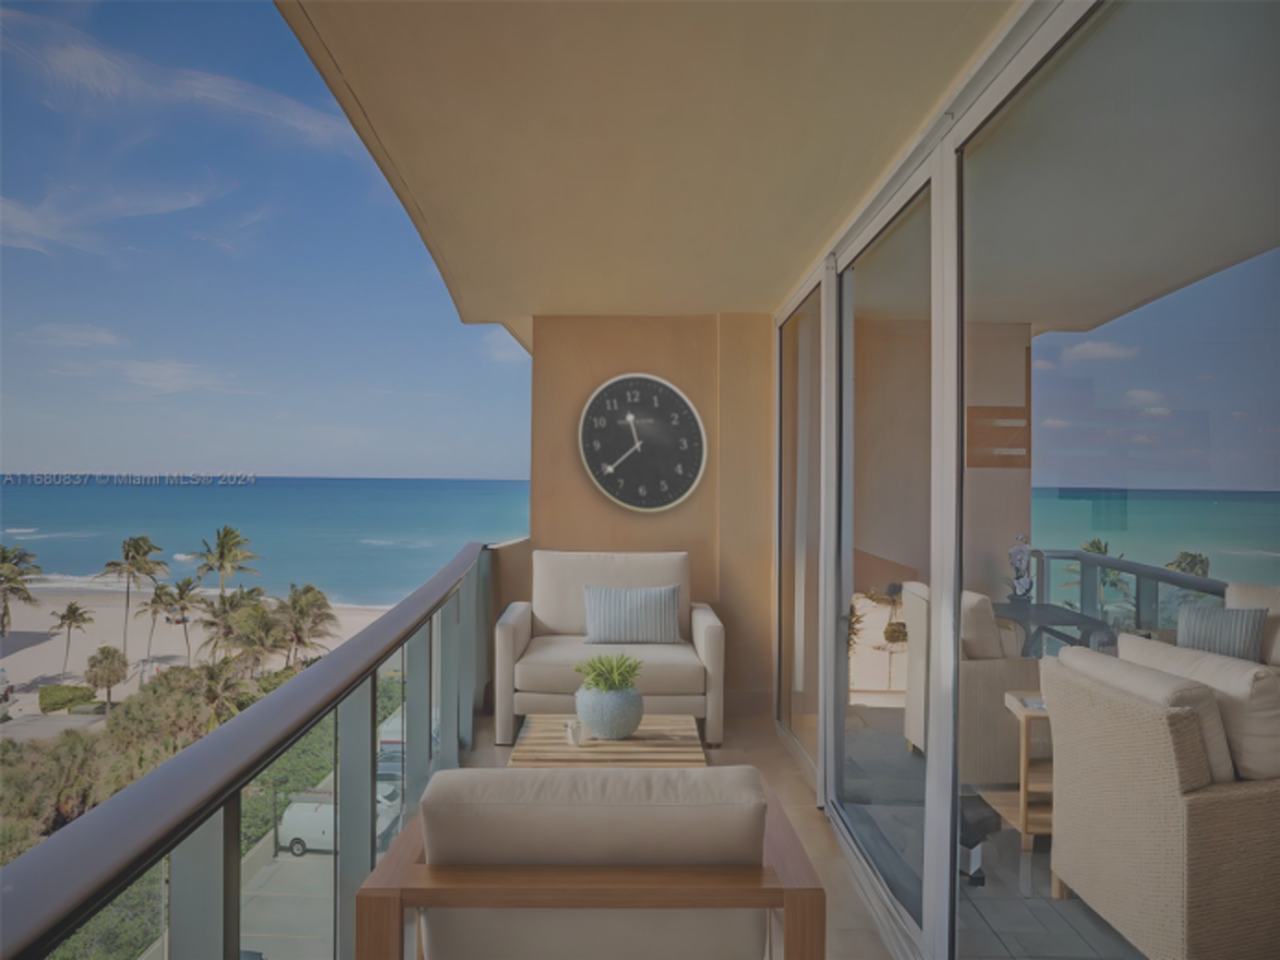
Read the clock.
11:39
